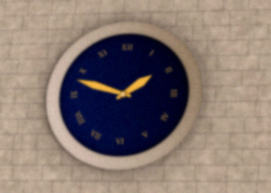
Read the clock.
1:48
